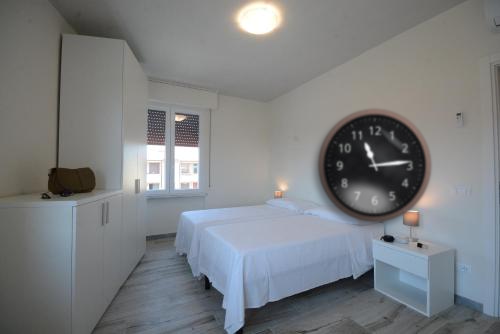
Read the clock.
11:14
